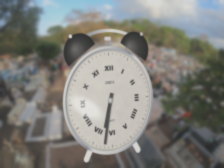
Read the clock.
6:32
